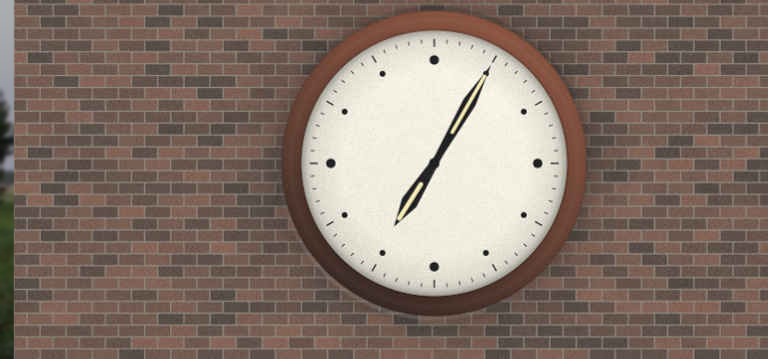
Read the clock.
7:05
